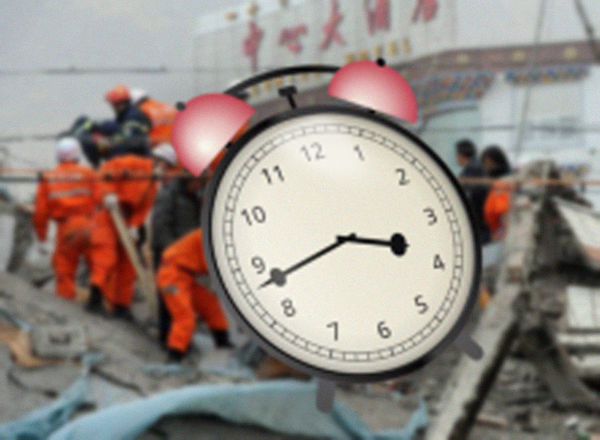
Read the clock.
3:43
